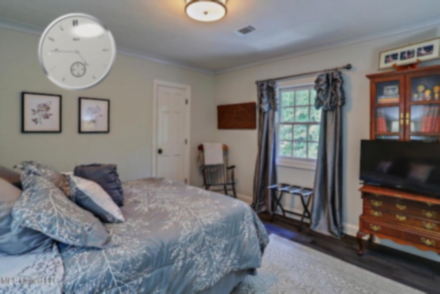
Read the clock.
4:46
